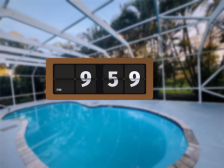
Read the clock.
9:59
